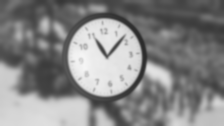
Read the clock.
11:08
